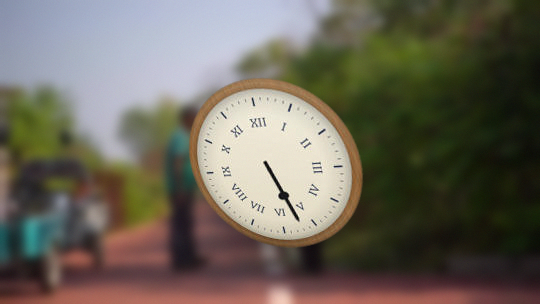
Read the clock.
5:27
